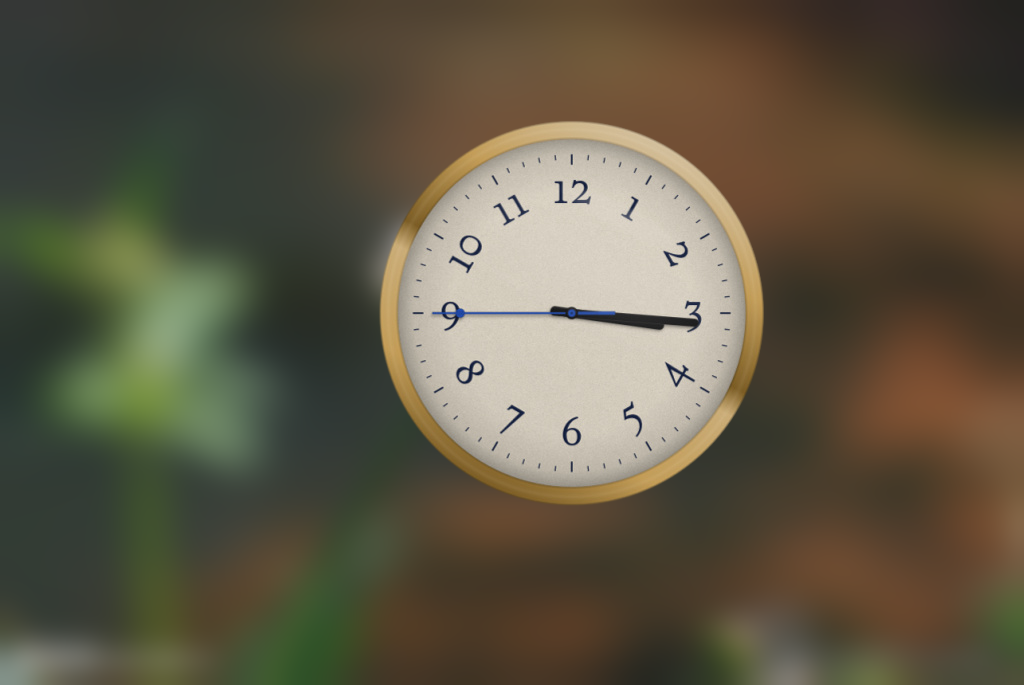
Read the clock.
3:15:45
